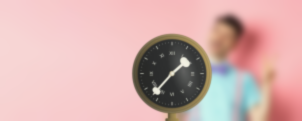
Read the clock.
1:37
